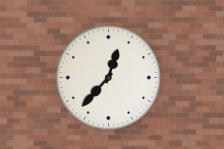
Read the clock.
12:37
